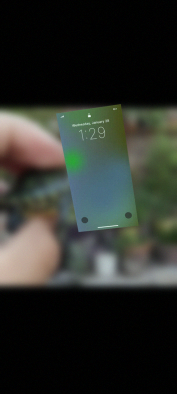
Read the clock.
1:29
